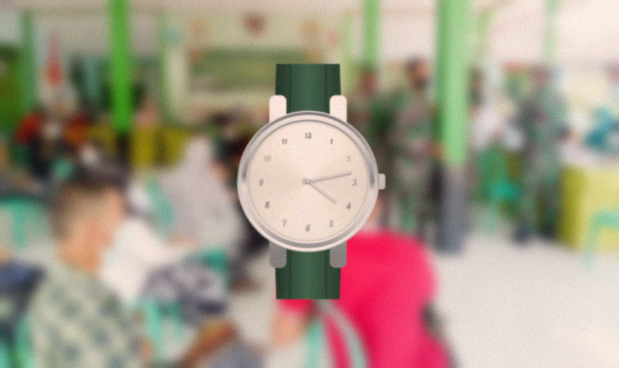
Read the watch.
4:13
